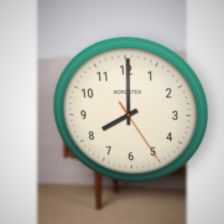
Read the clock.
8:00:25
